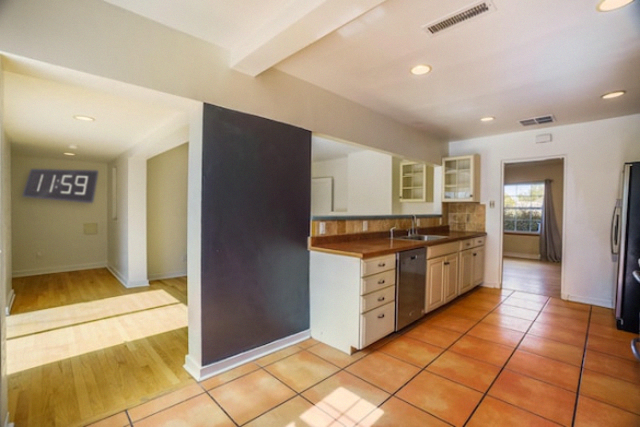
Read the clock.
11:59
